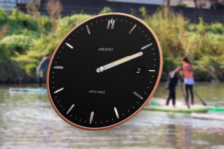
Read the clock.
2:11
